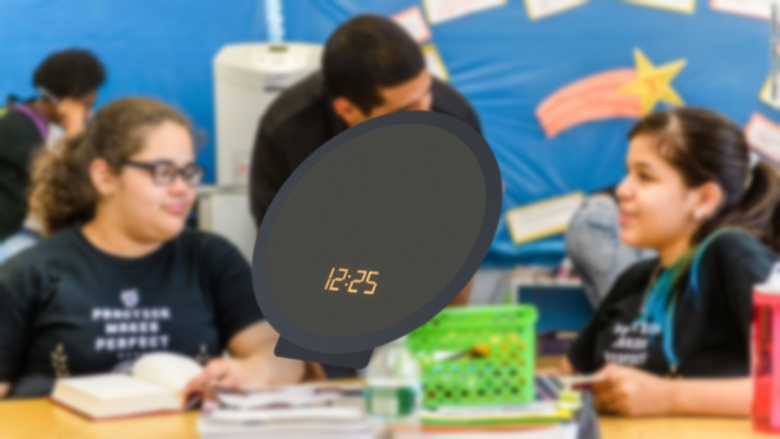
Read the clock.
12:25
